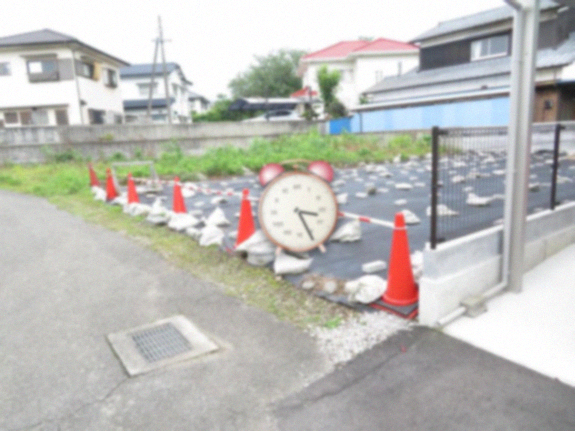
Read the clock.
3:26
